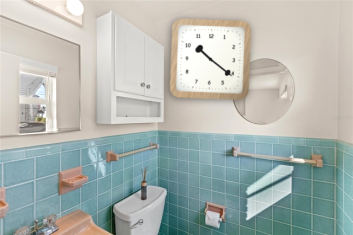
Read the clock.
10:21
